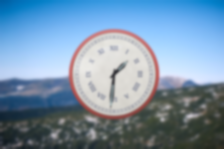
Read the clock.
1:31
